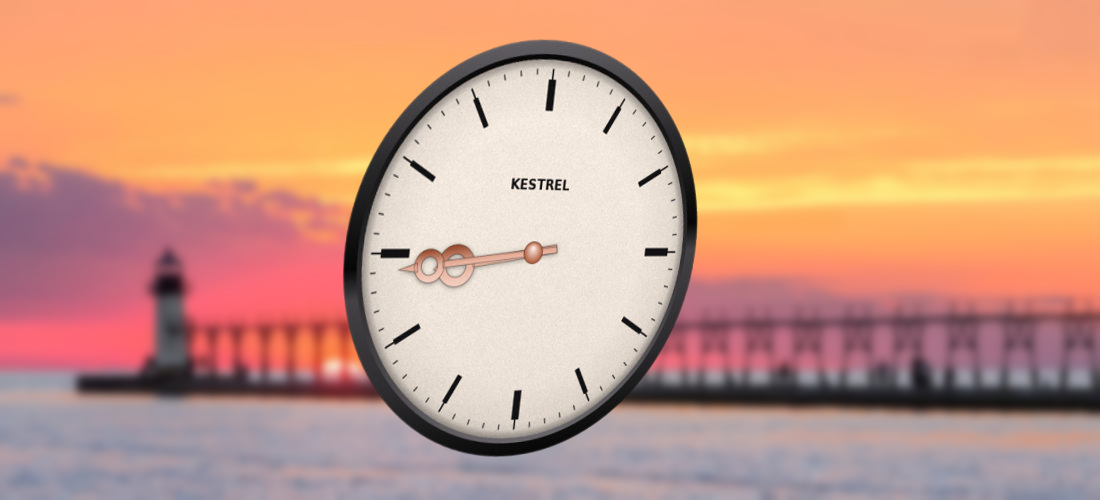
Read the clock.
8:44
